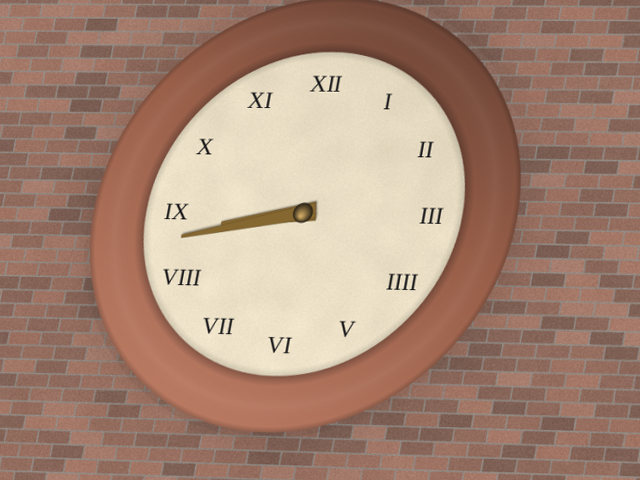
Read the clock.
8:43
